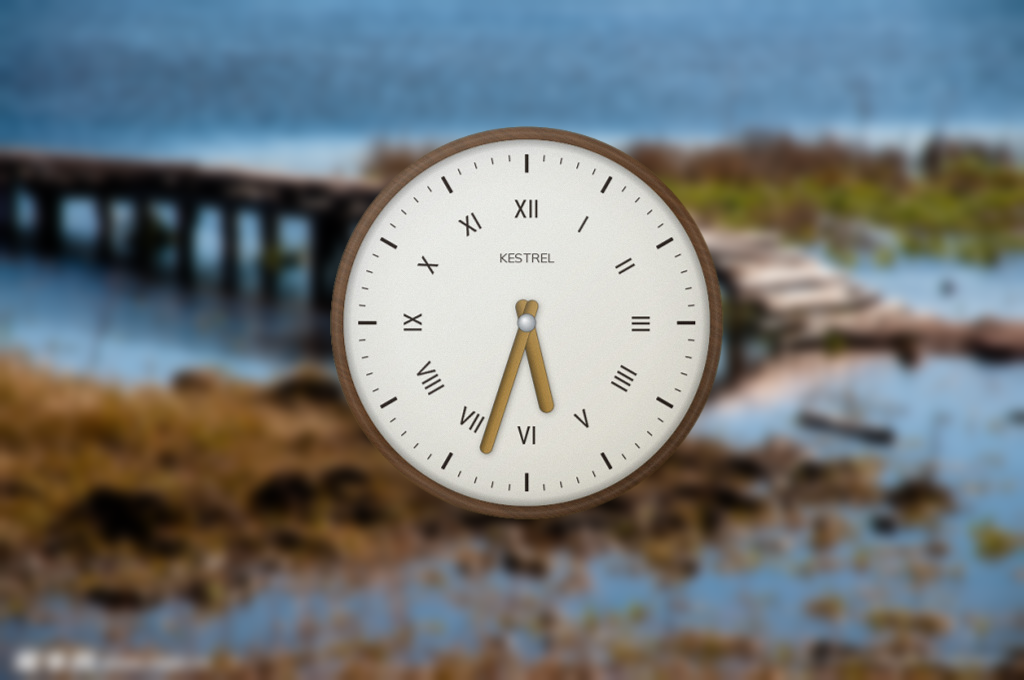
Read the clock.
5:33
